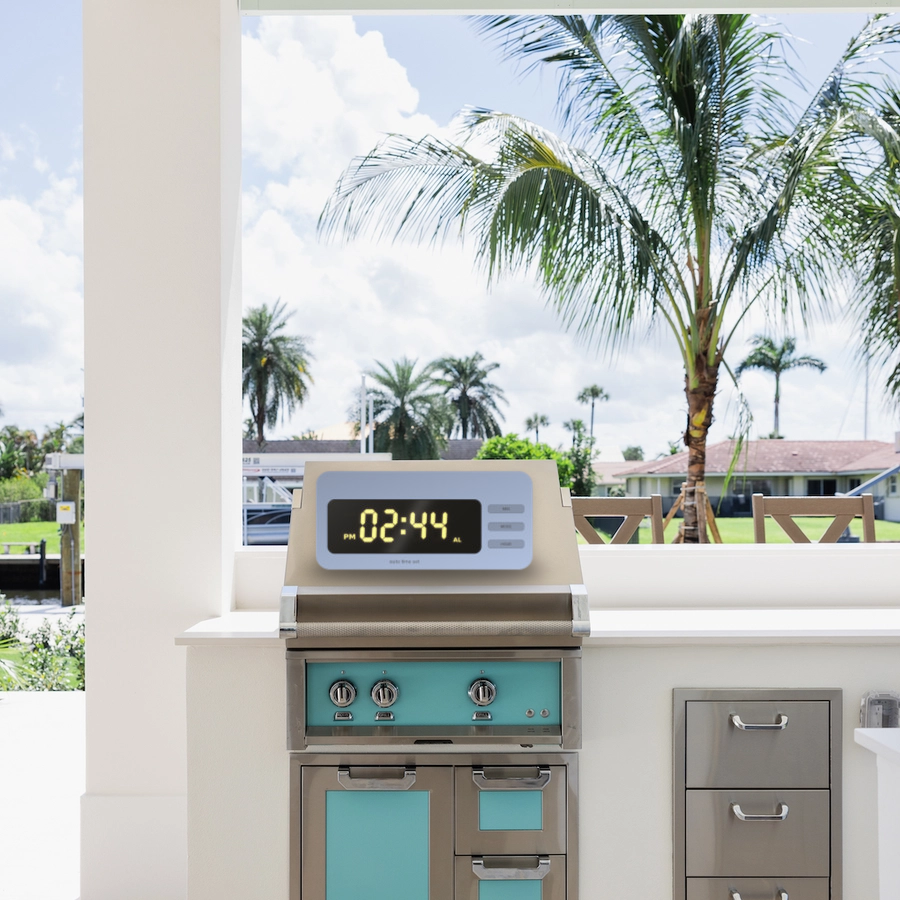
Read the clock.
2:44
